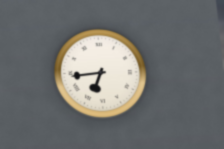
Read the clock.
6:44
